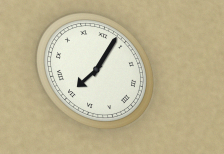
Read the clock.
7:03
